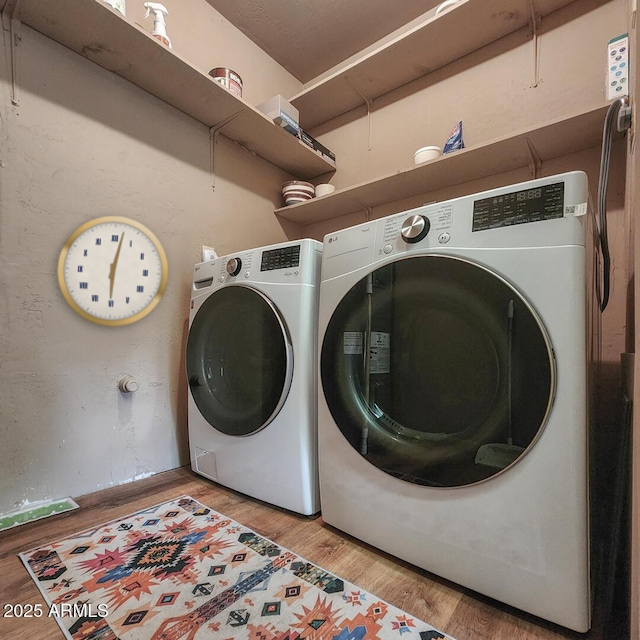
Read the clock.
6:02
